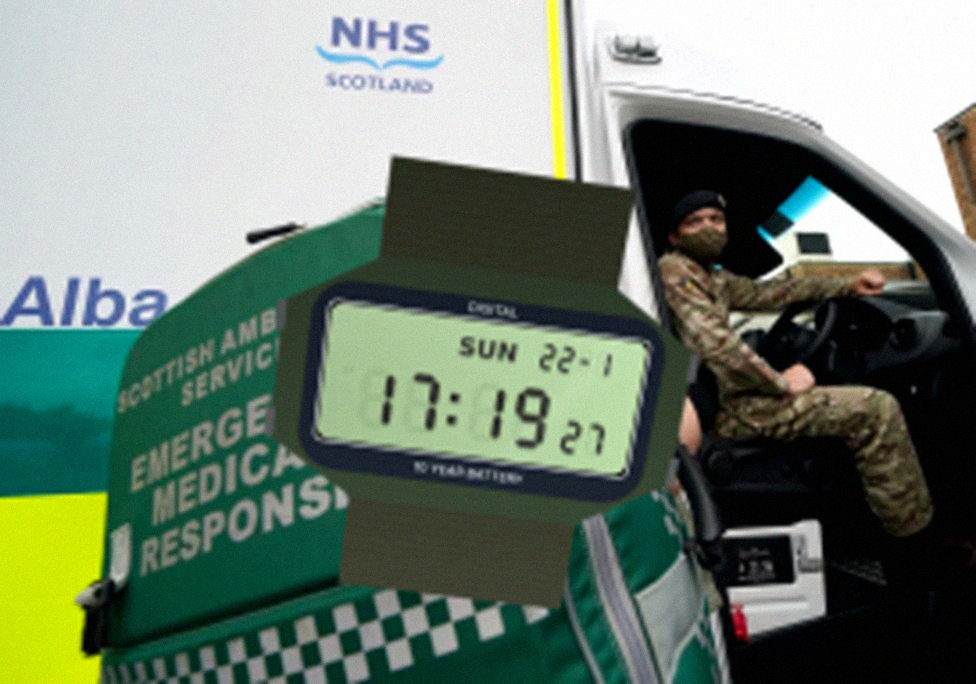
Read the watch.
17:19:27
